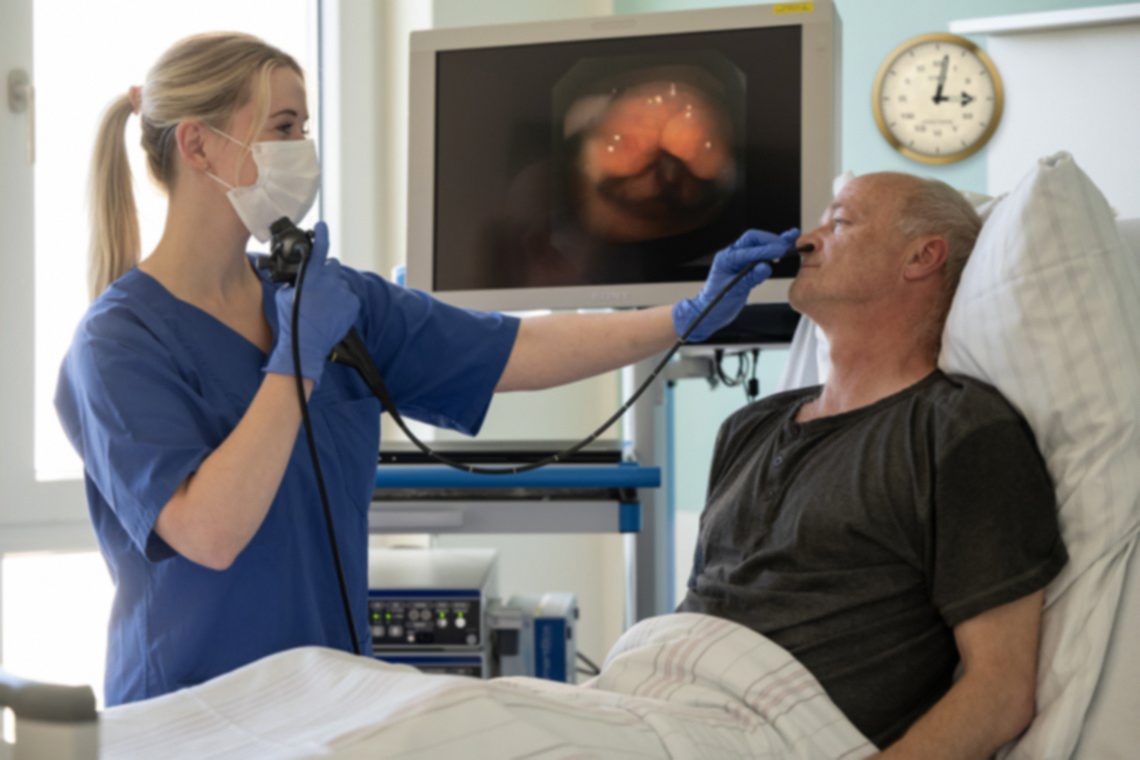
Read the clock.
3:02
